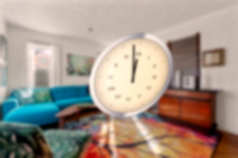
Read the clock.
11:58
